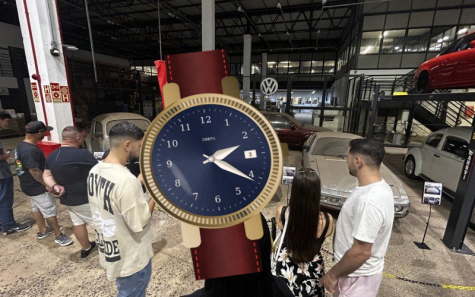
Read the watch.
2:21
